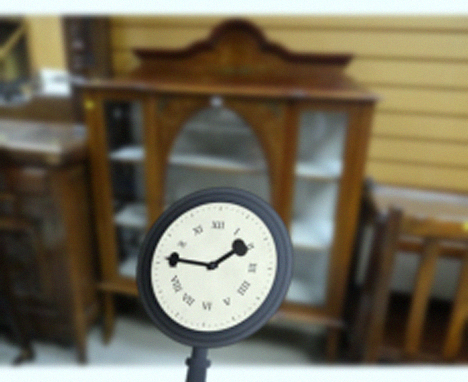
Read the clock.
1:46
